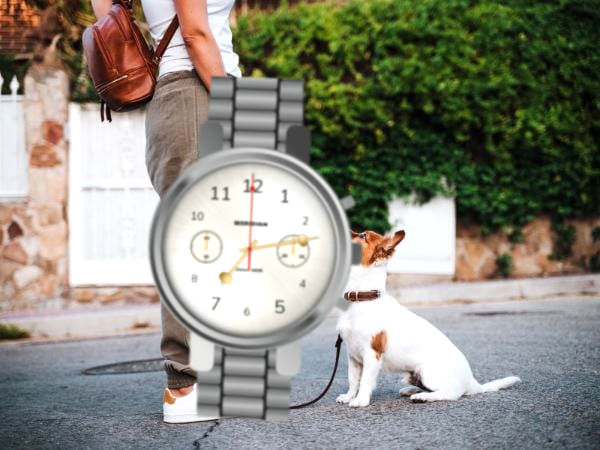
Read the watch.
7:13
